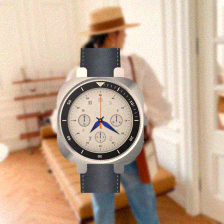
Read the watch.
7:21
